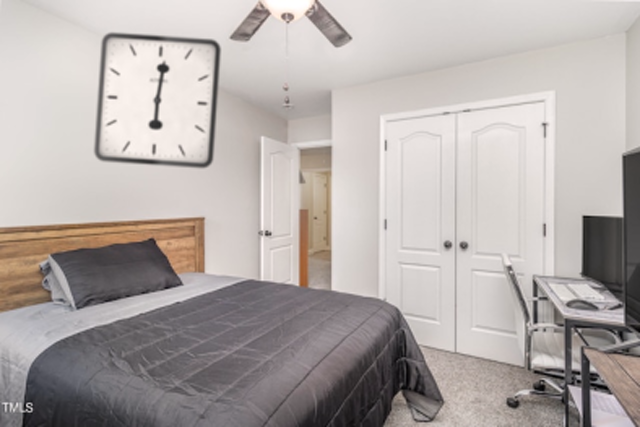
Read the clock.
6:01
